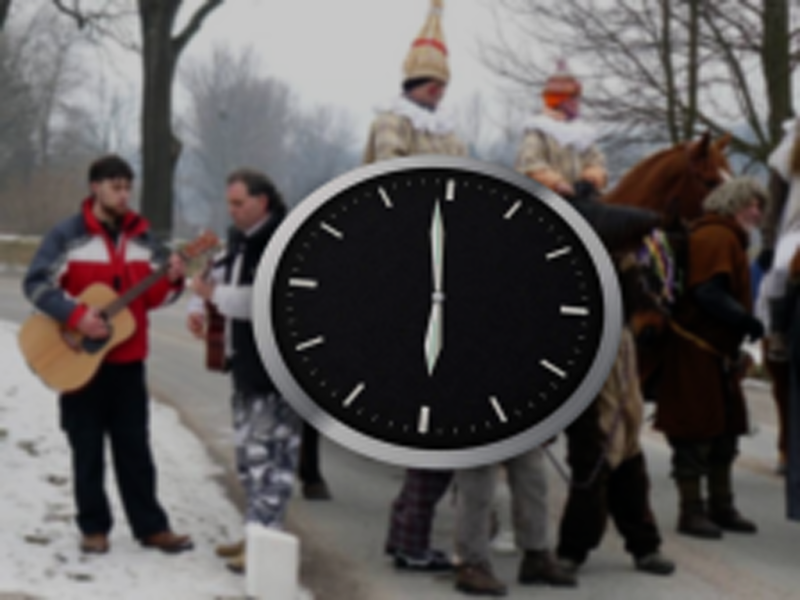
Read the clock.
5:59
